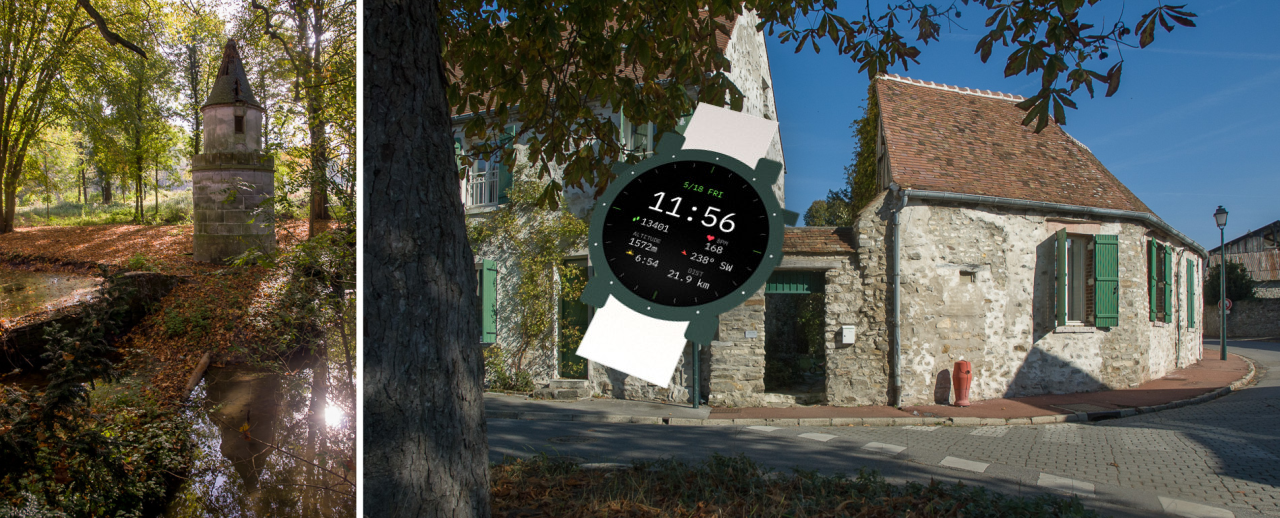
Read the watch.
11:56
